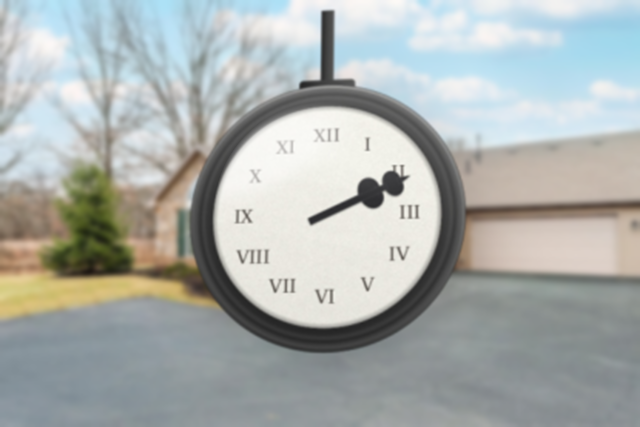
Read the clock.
2:11
